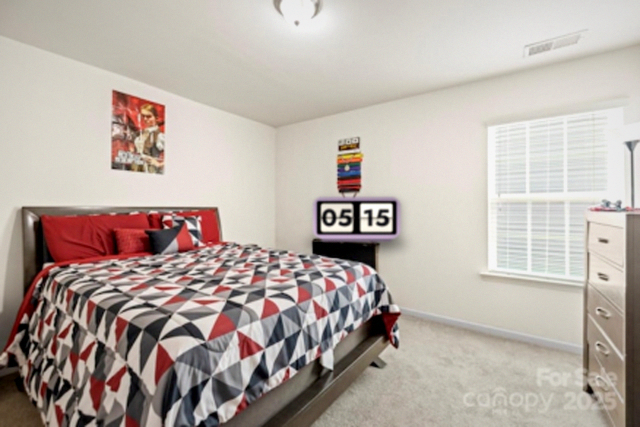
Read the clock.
5:15
